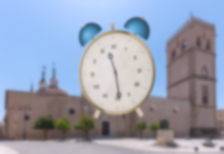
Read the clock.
11:29
